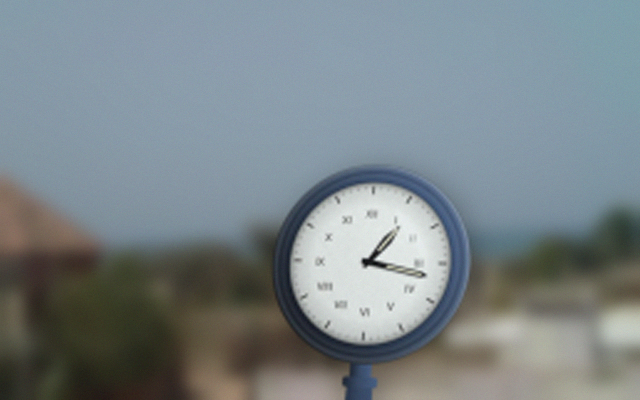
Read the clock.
1:17
